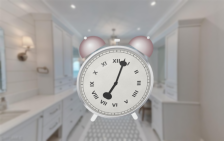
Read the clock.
7:03
